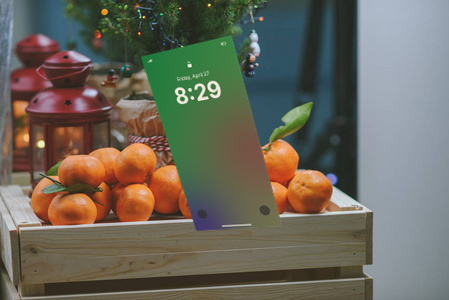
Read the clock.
8:29
